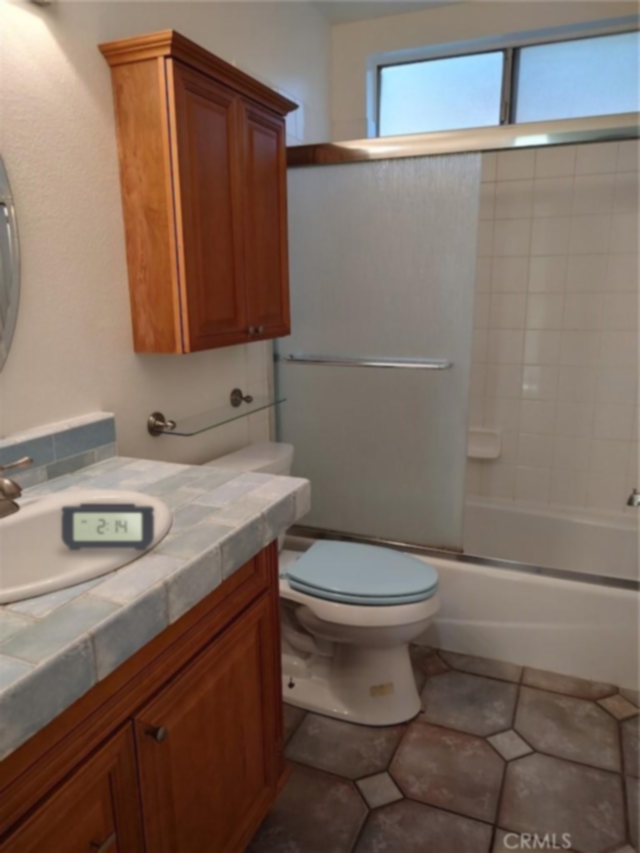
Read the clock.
2:14
